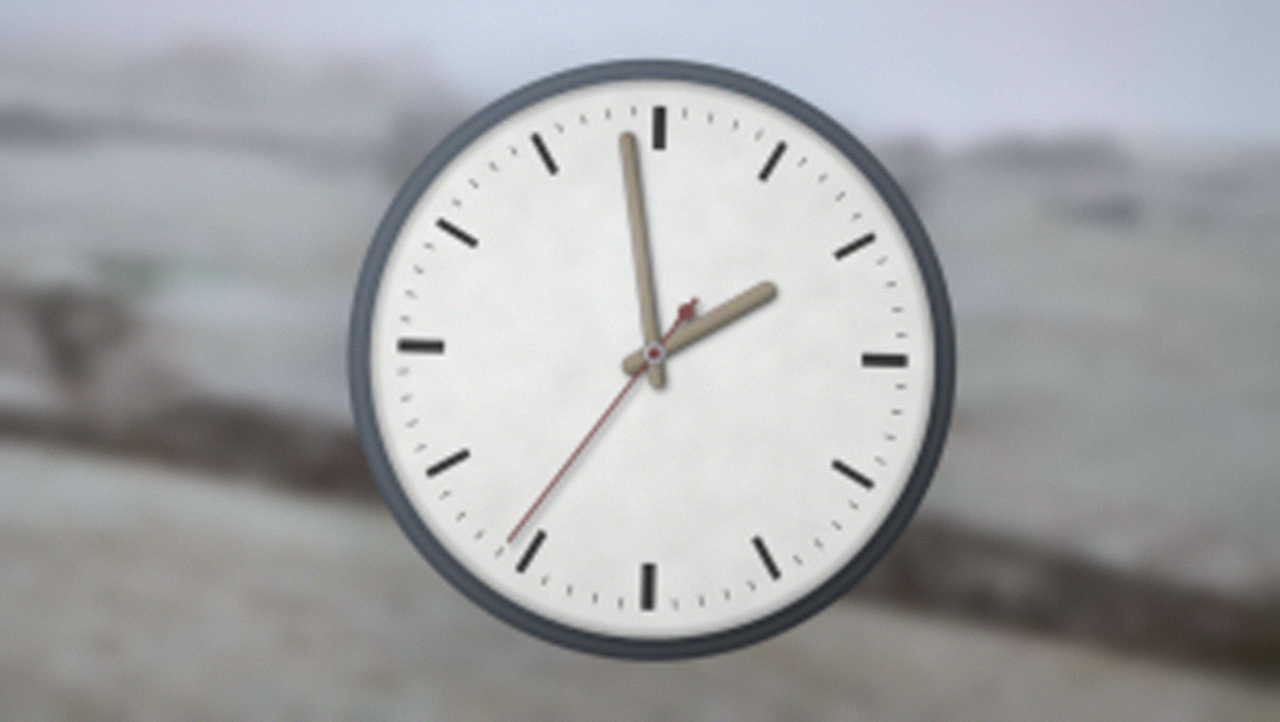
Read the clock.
1:58:36
